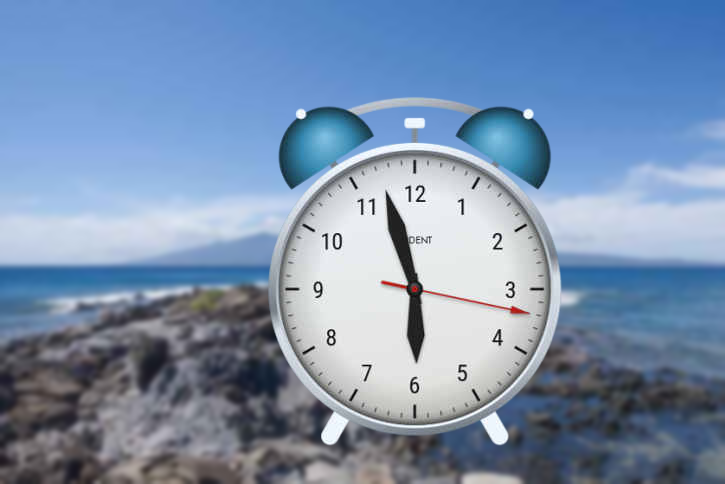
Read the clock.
5:57:17
